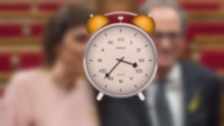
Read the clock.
3:37
